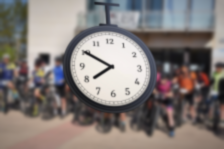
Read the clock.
7:50
